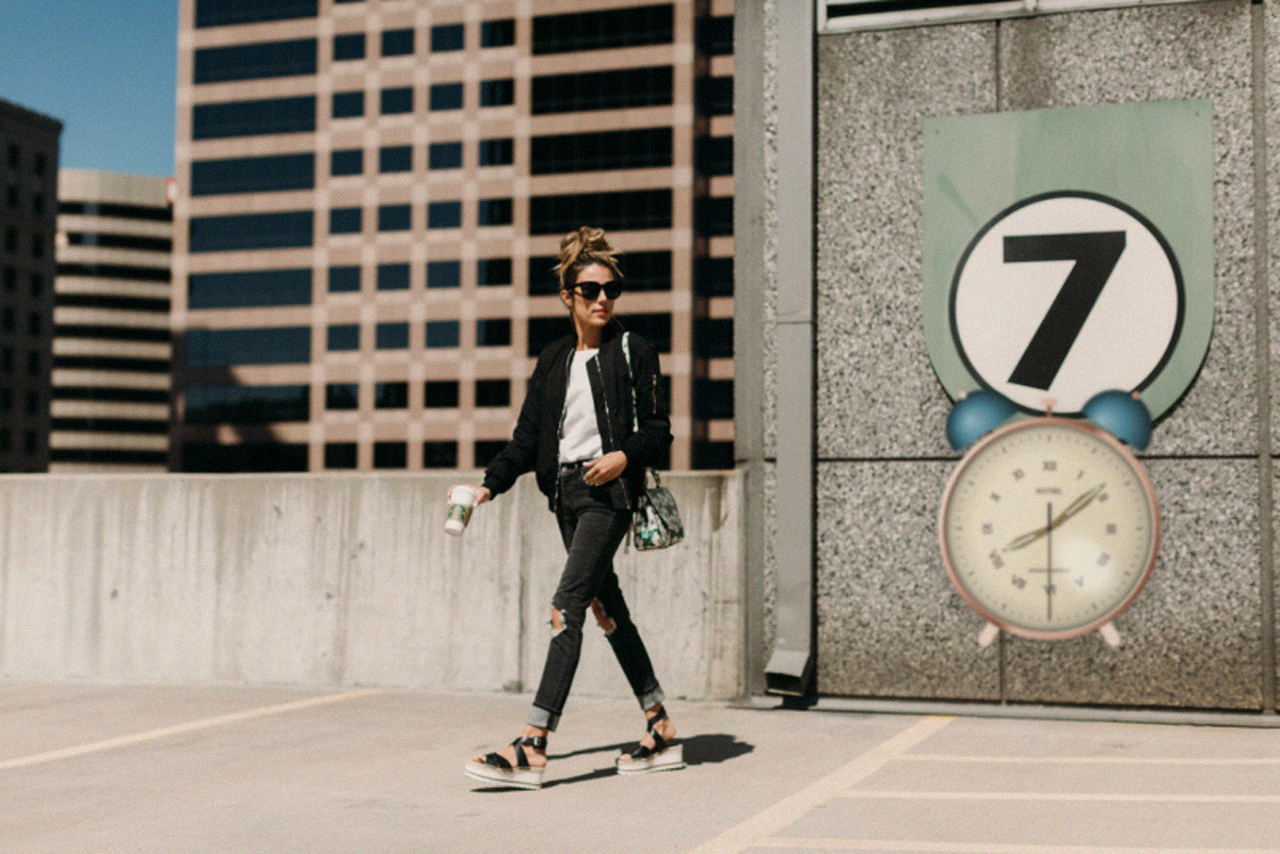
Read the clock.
8:08:30
